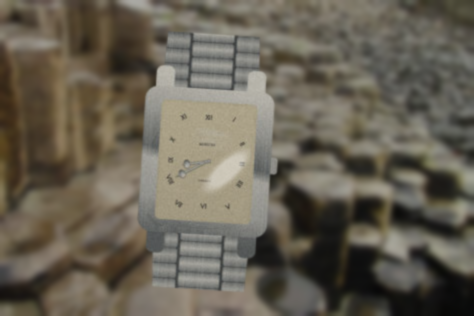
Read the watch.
8:40
